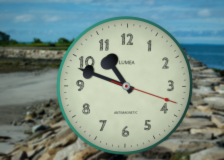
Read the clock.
10:48:18
